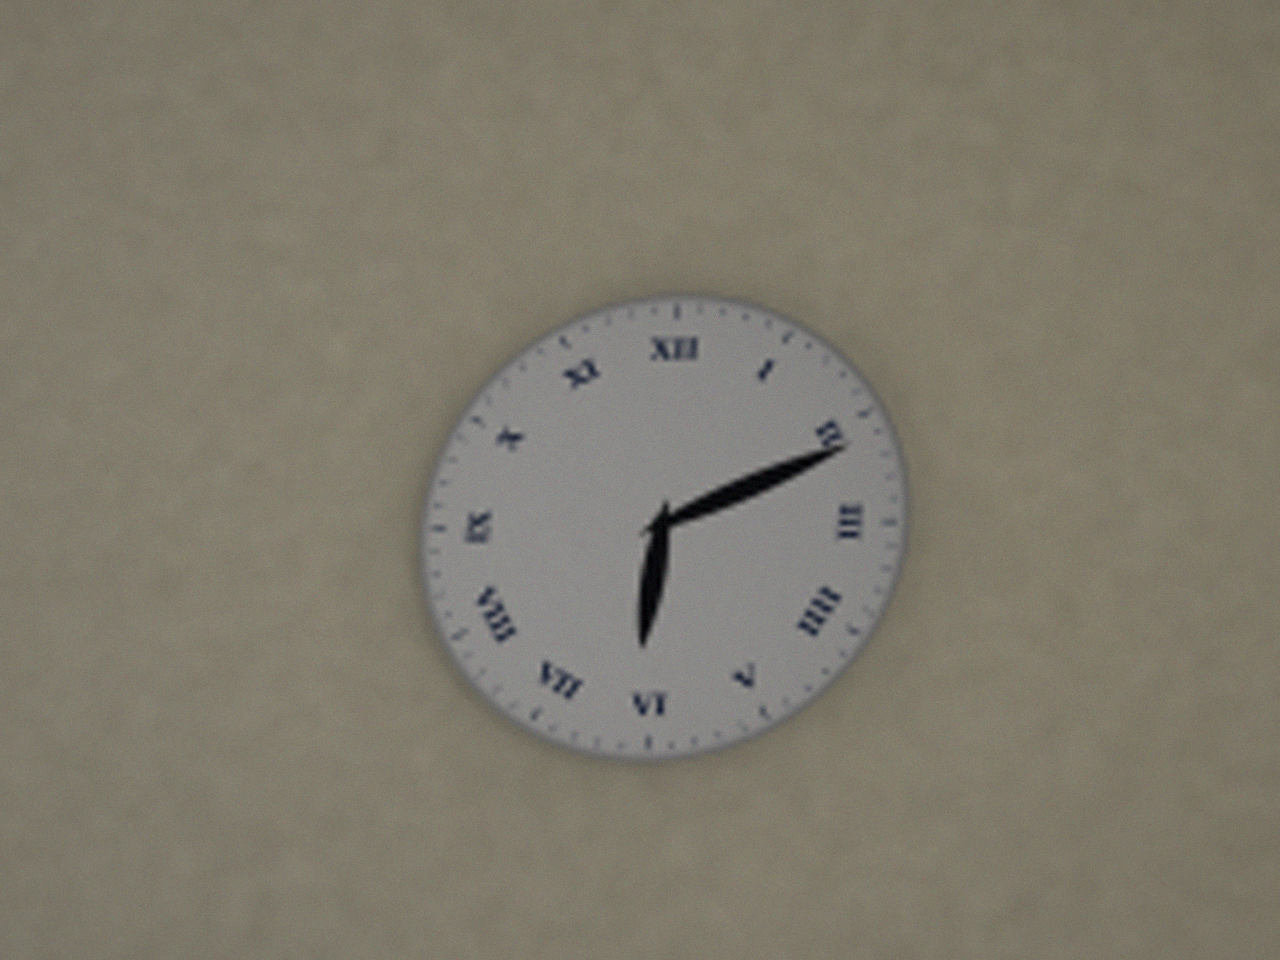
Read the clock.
6:11
